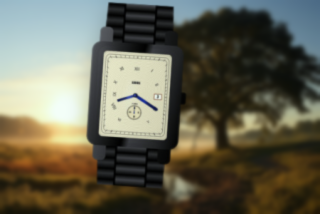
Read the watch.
8:20
